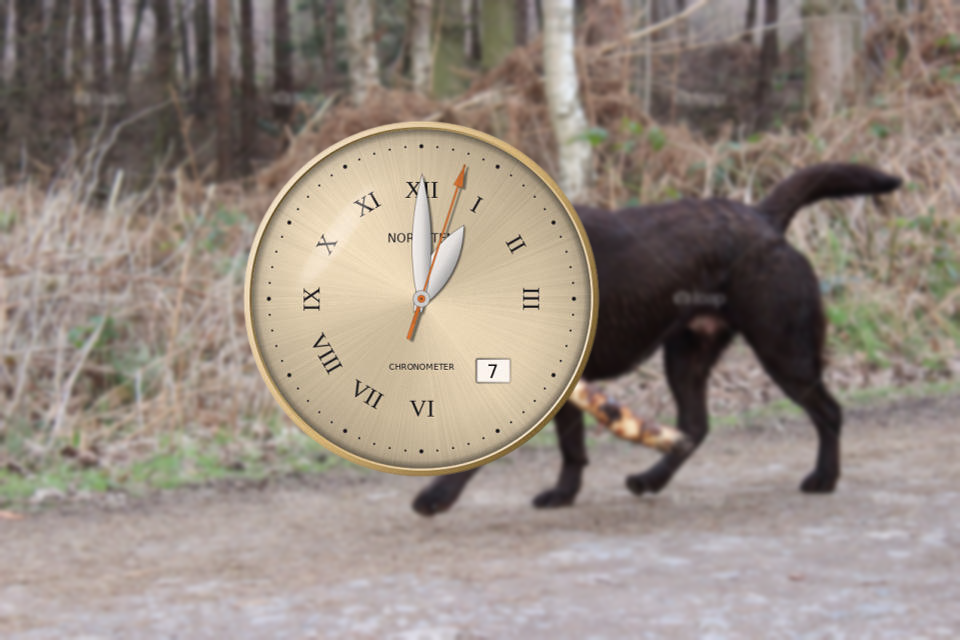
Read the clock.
1:00:03
